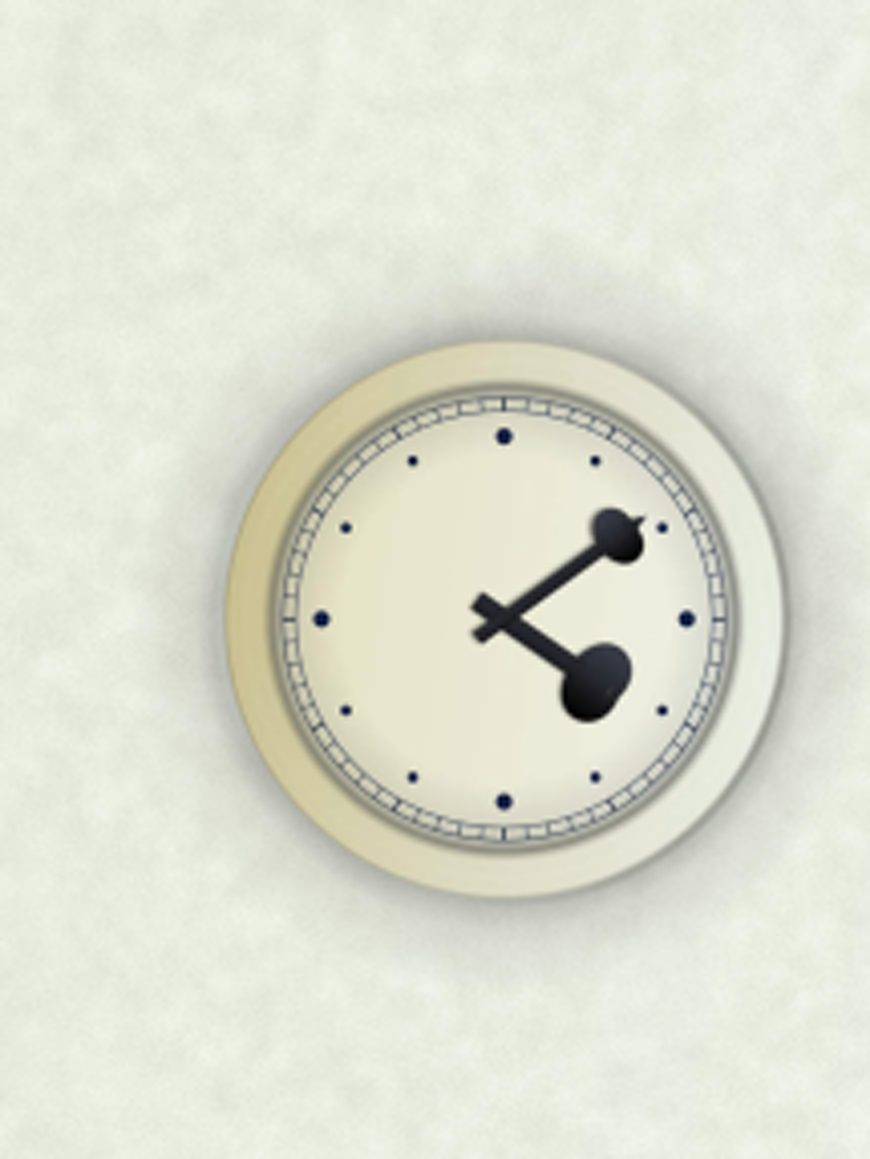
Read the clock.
4:09
